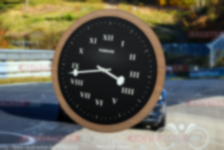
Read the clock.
3:43
